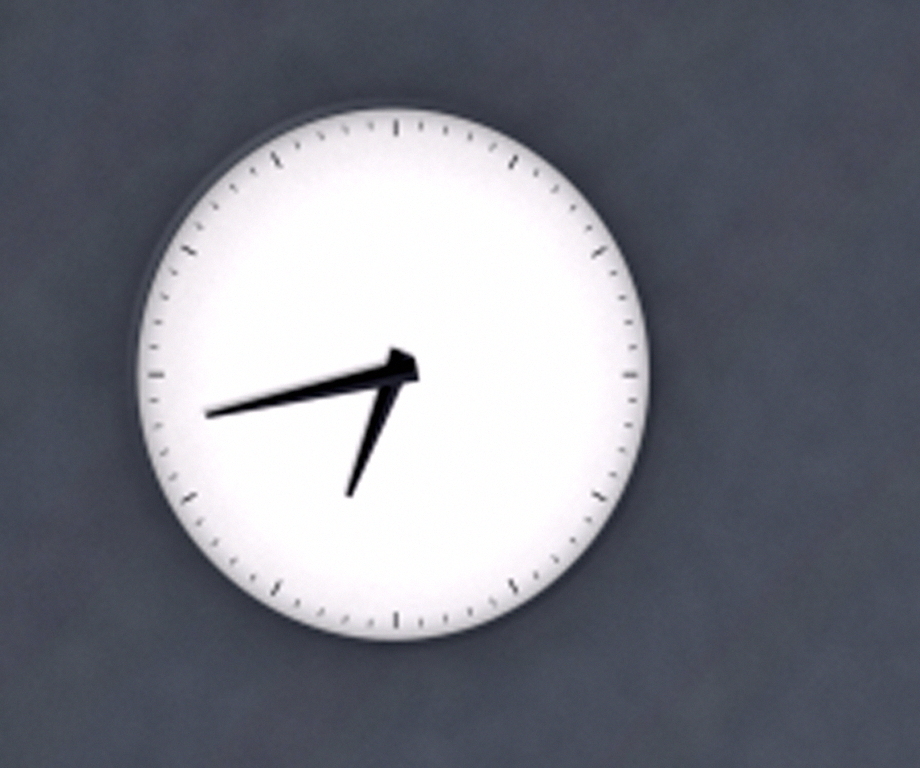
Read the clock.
6:43
